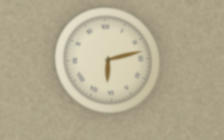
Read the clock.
6:13
